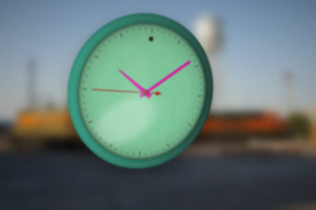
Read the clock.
10:08:45
